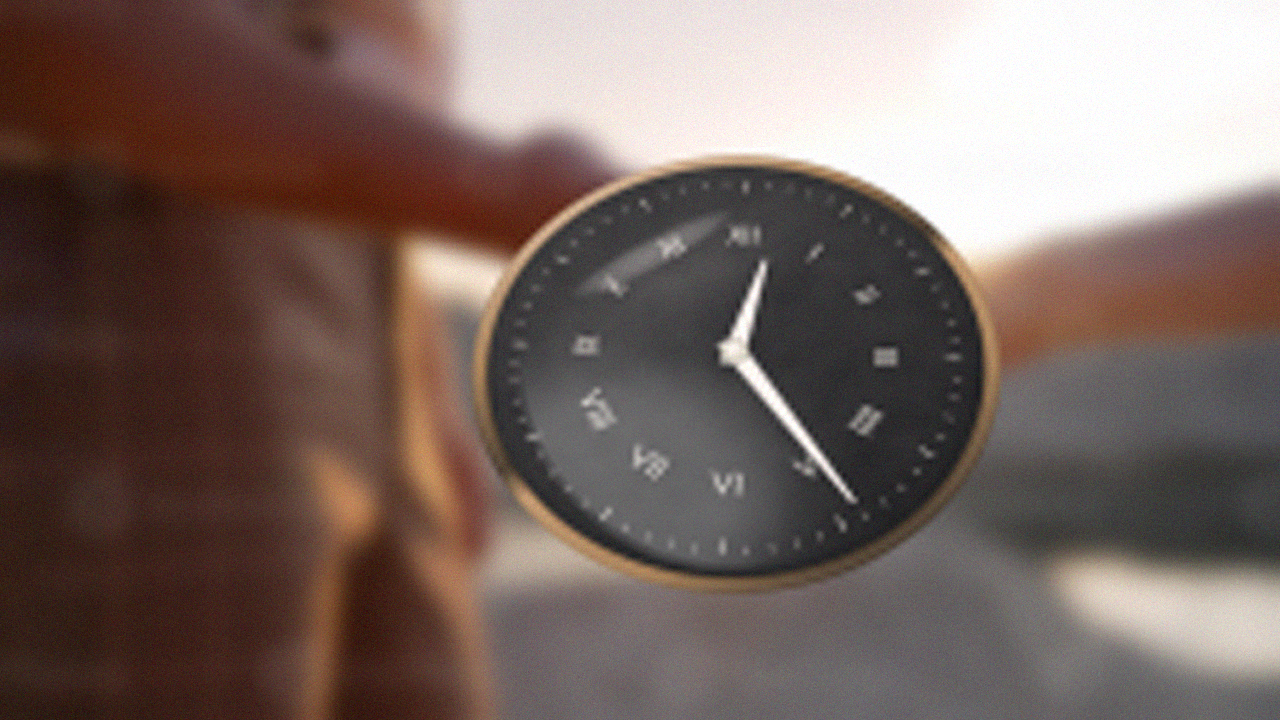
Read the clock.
12:24
